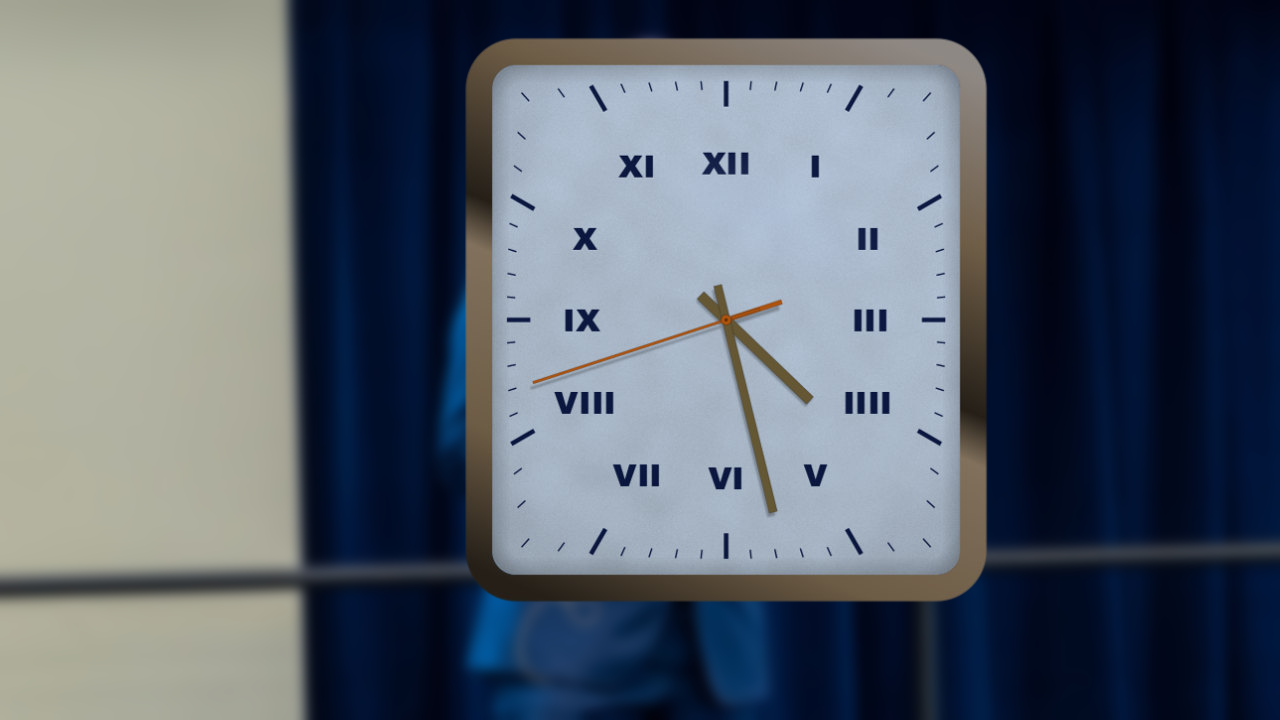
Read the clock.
4:27:42
